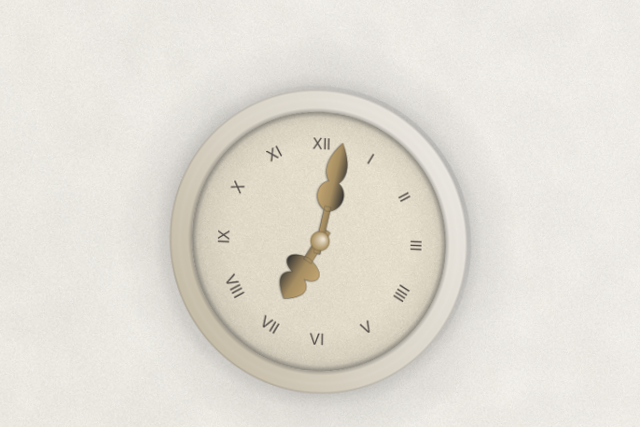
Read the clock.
7:02
